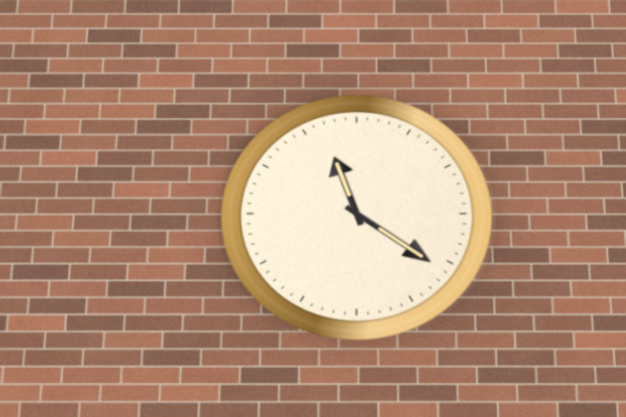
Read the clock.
11:21
